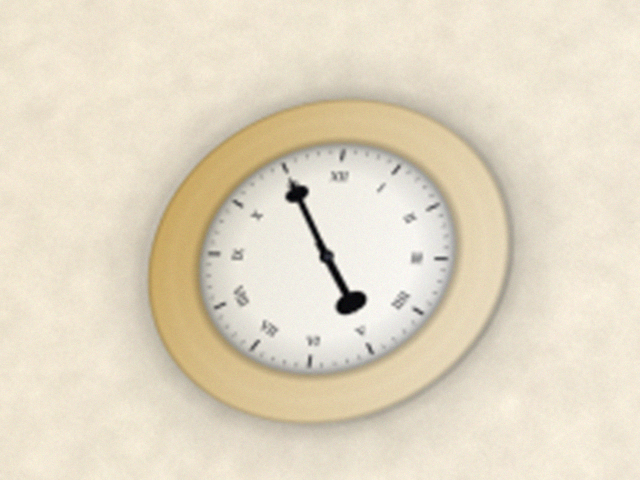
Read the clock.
4:55
